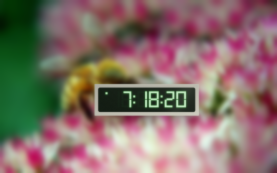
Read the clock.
7:18:20
